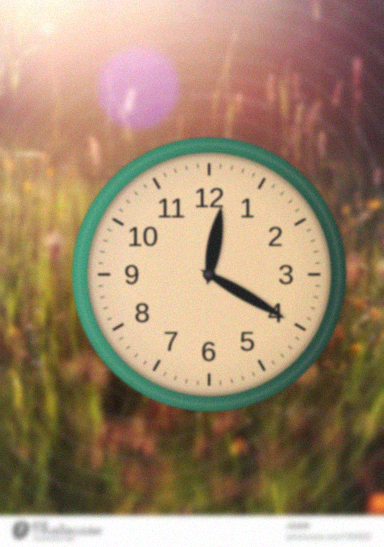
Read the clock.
12:20
